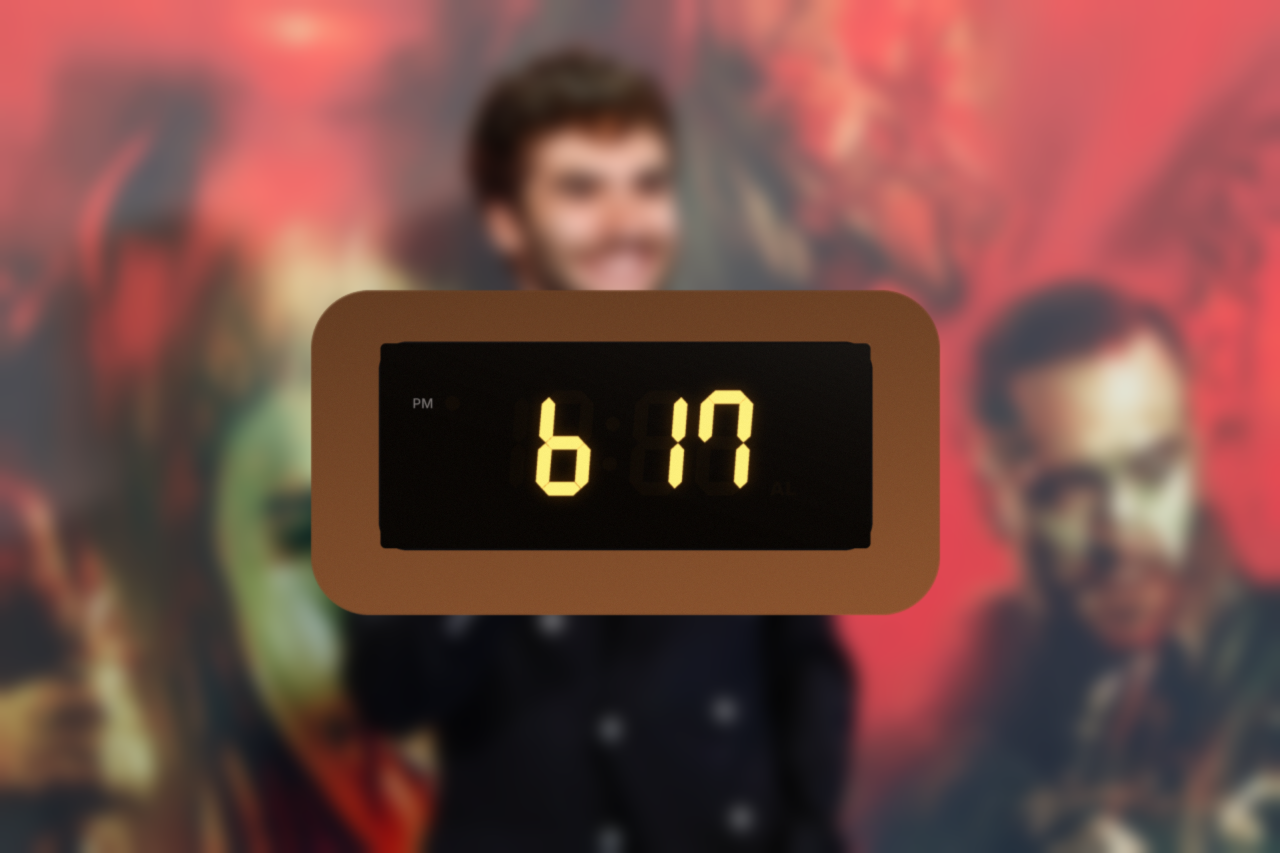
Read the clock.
6:17
